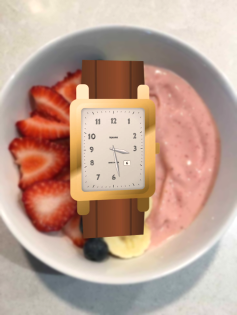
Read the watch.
3:28
